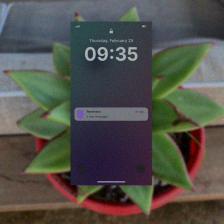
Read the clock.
9:35
